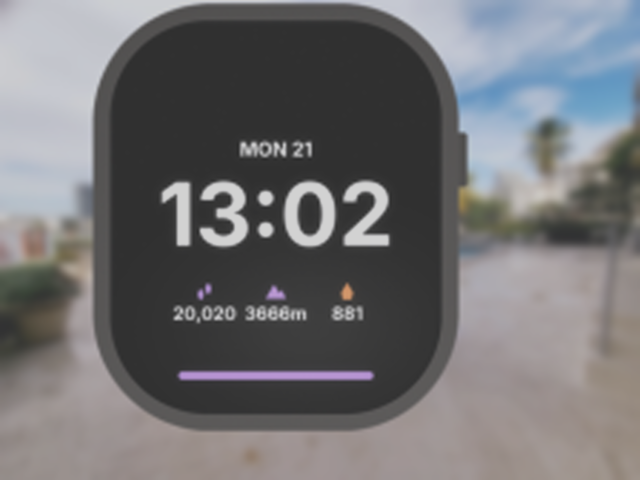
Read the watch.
13:02
